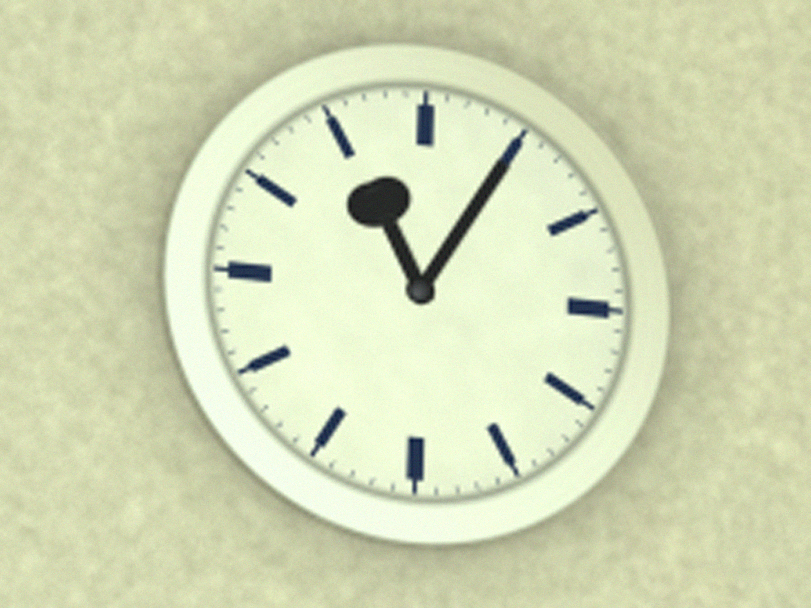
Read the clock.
11:05
